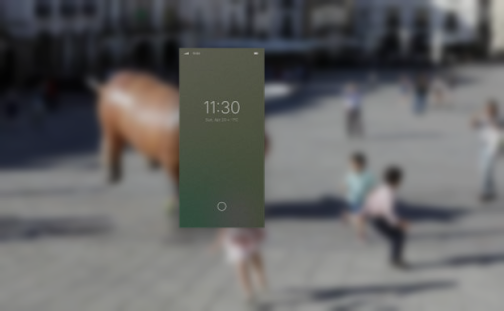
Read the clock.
11:30
